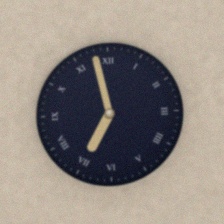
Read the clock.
6:58
